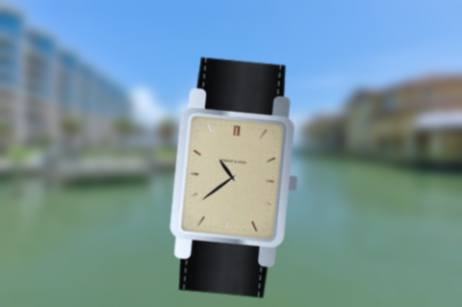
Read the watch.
10:38
